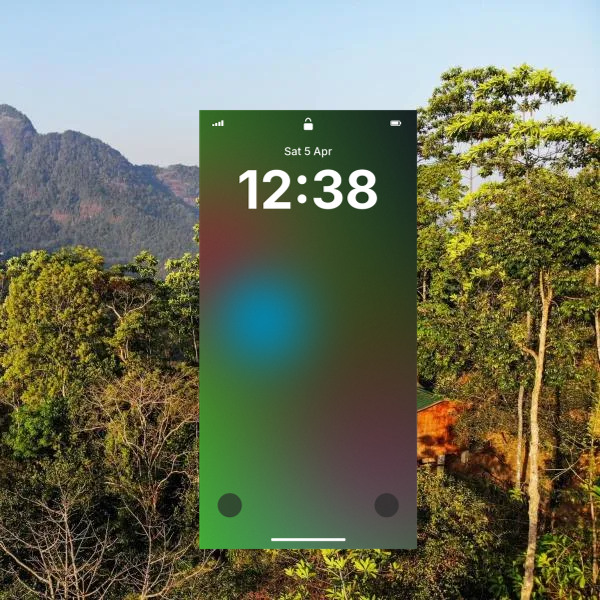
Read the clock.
12:38
